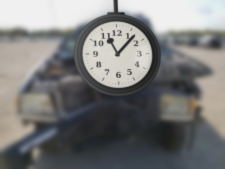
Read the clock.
11:07
